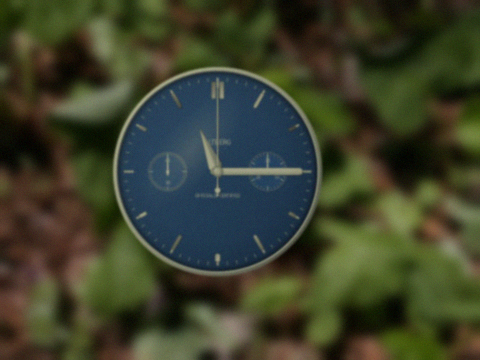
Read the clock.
11:15
